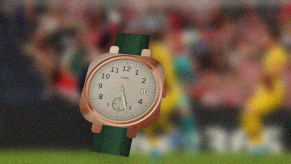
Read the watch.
5:27
